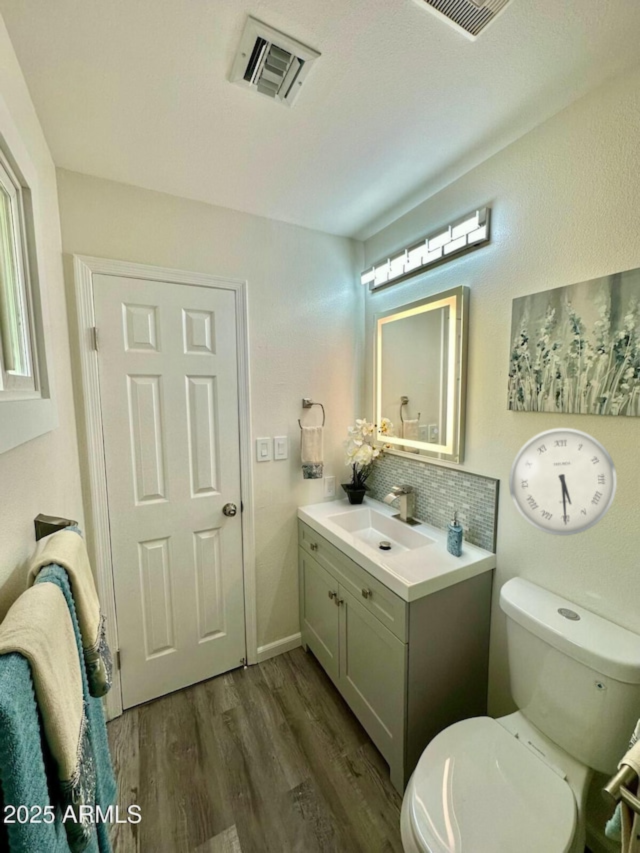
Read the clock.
5:30
